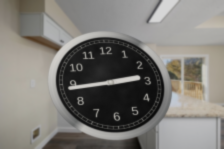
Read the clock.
2:44
